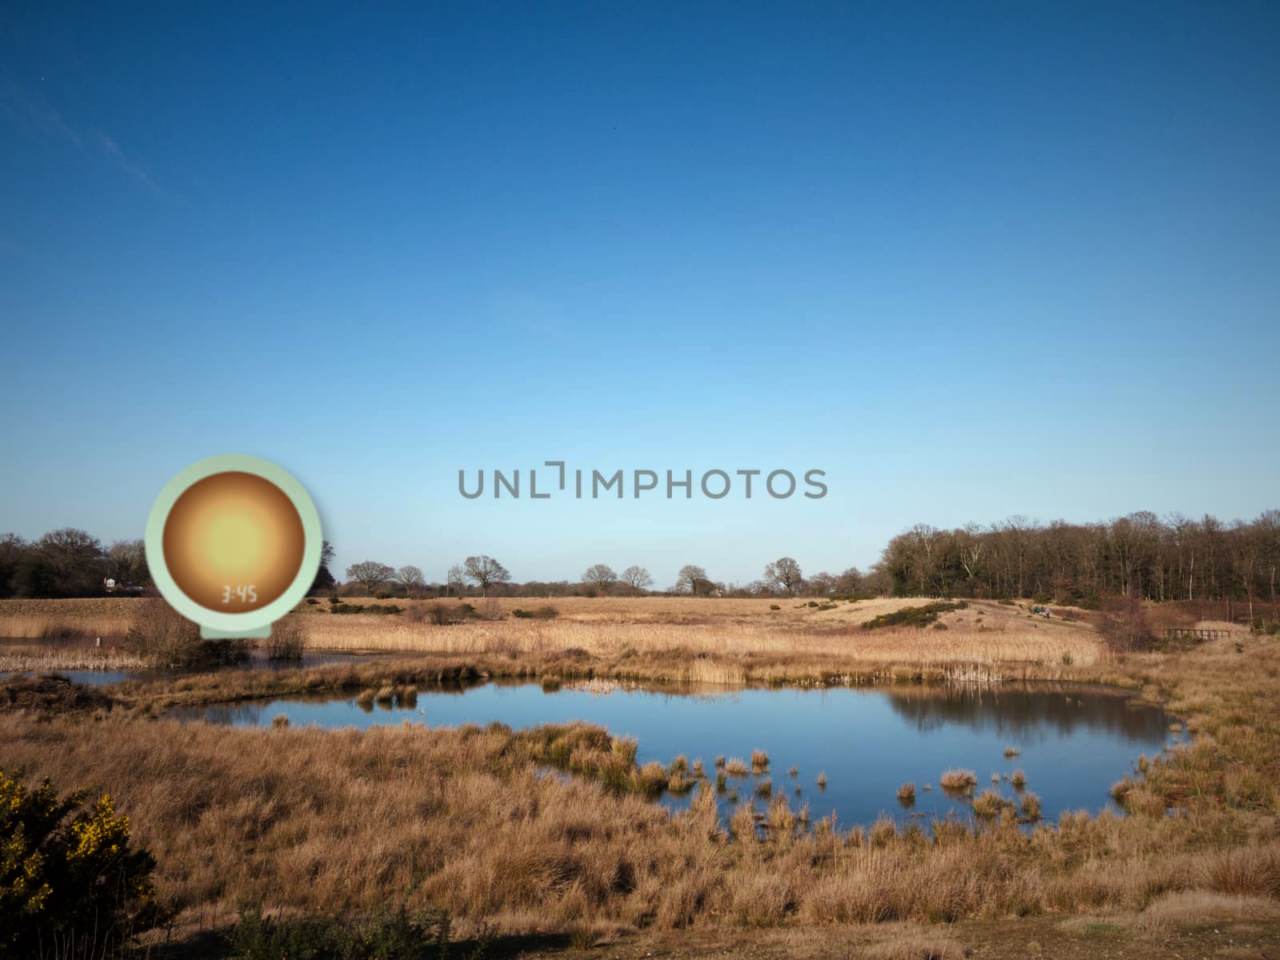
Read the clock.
3:45
